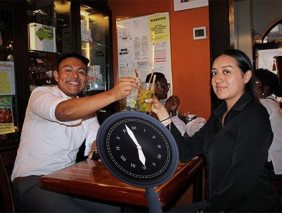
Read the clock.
5:57
